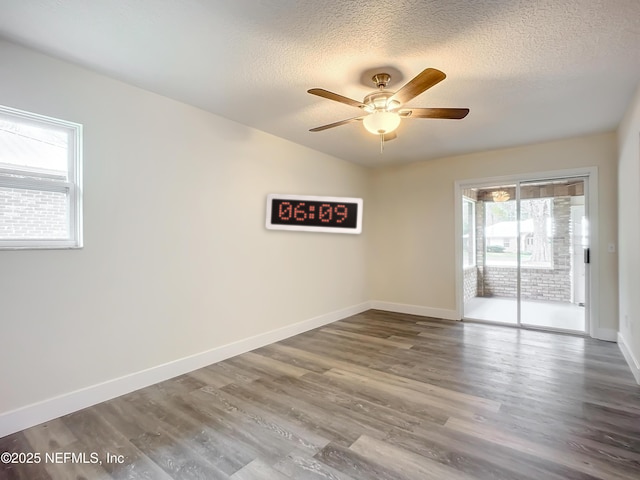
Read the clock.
6:09
